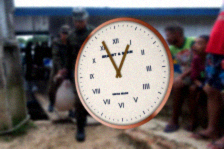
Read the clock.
12:56
